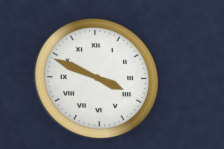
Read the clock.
3:49
